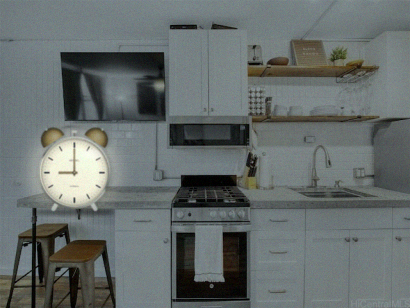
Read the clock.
9:00
